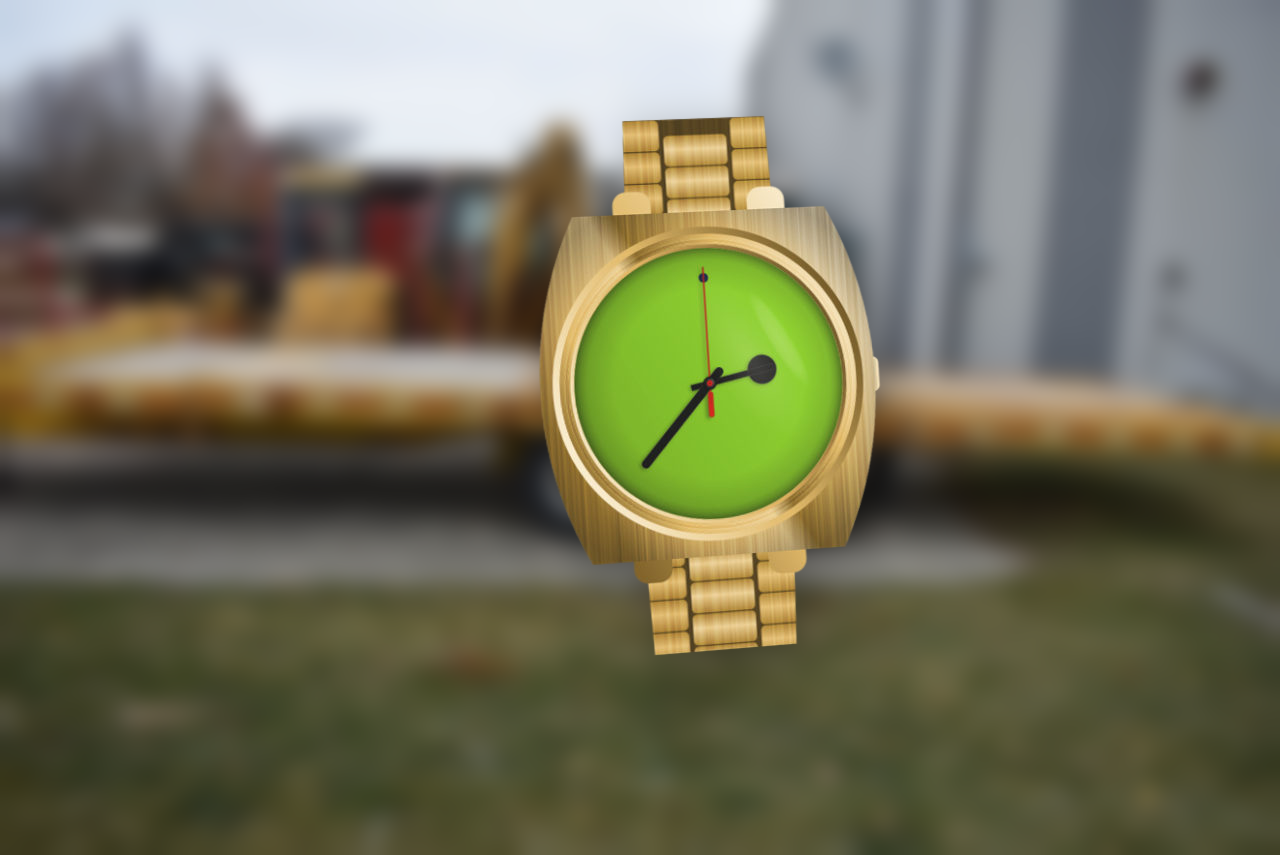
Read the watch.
2:37:00
